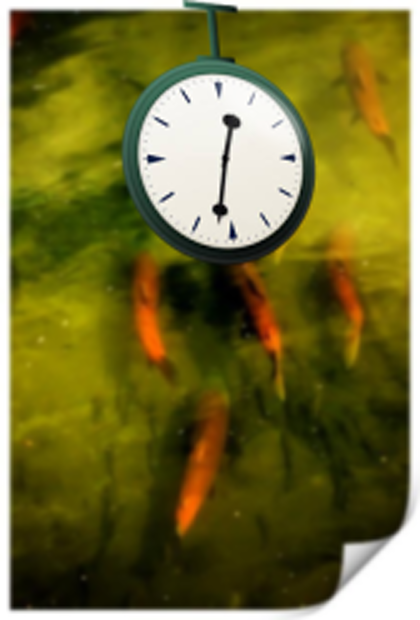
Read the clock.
12:32
